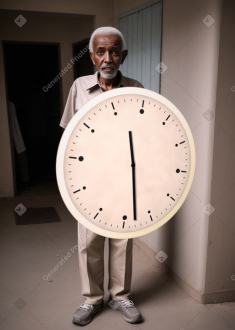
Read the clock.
11:28
